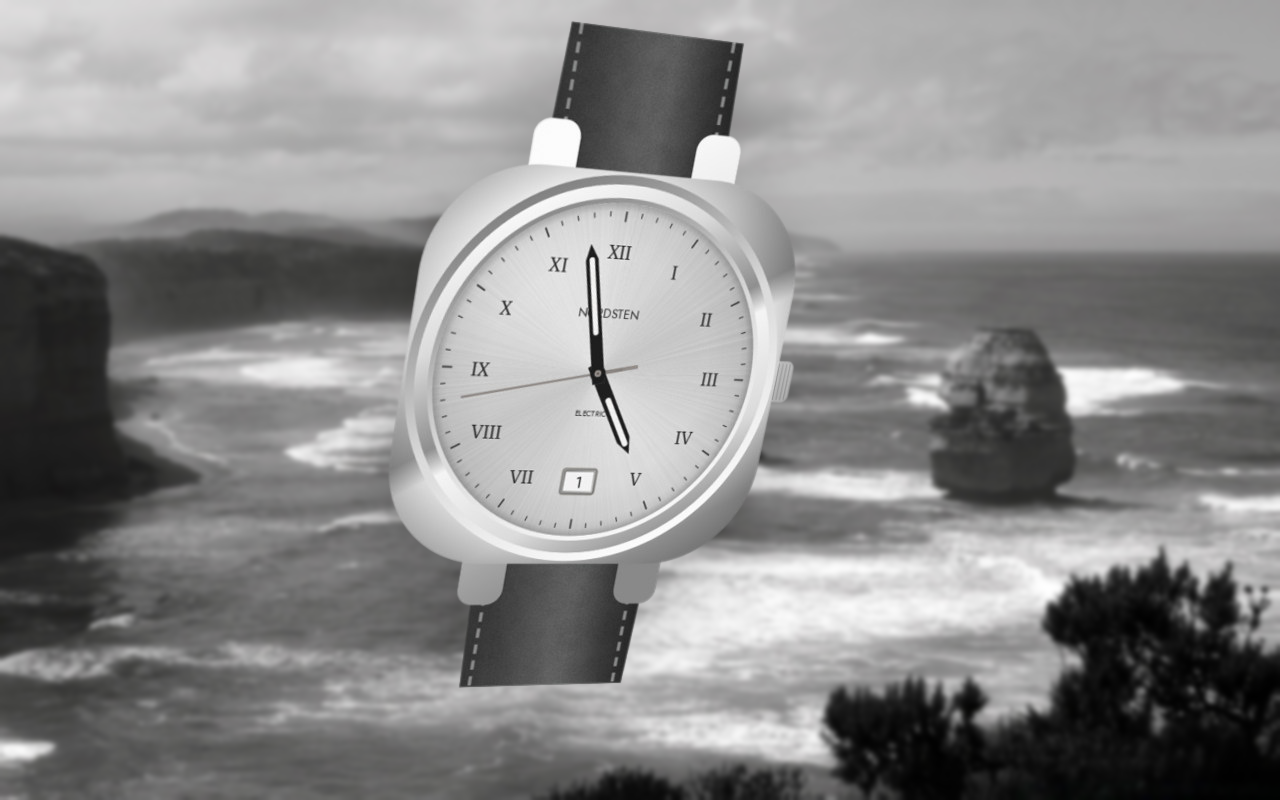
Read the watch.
4:57:43
